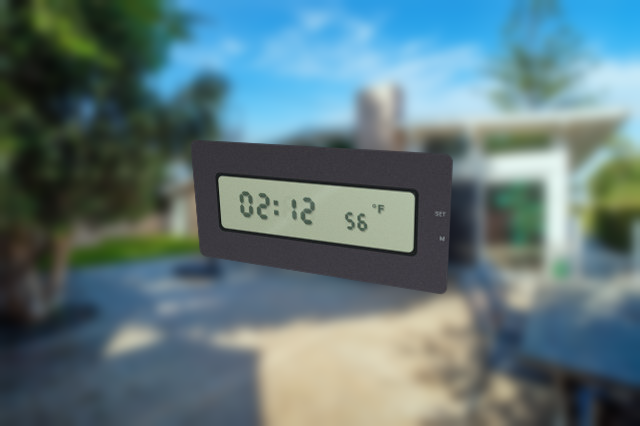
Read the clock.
2:12
